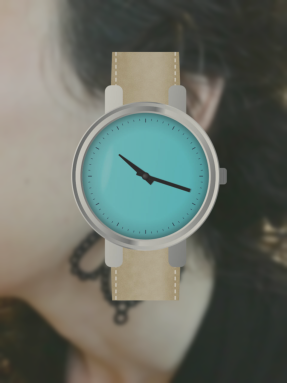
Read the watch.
10:18
